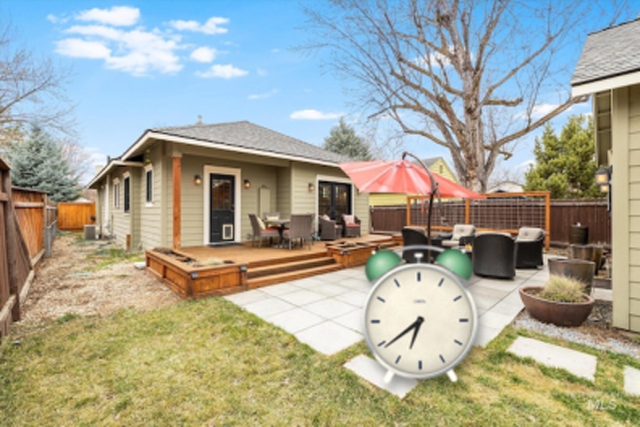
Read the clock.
6:39
